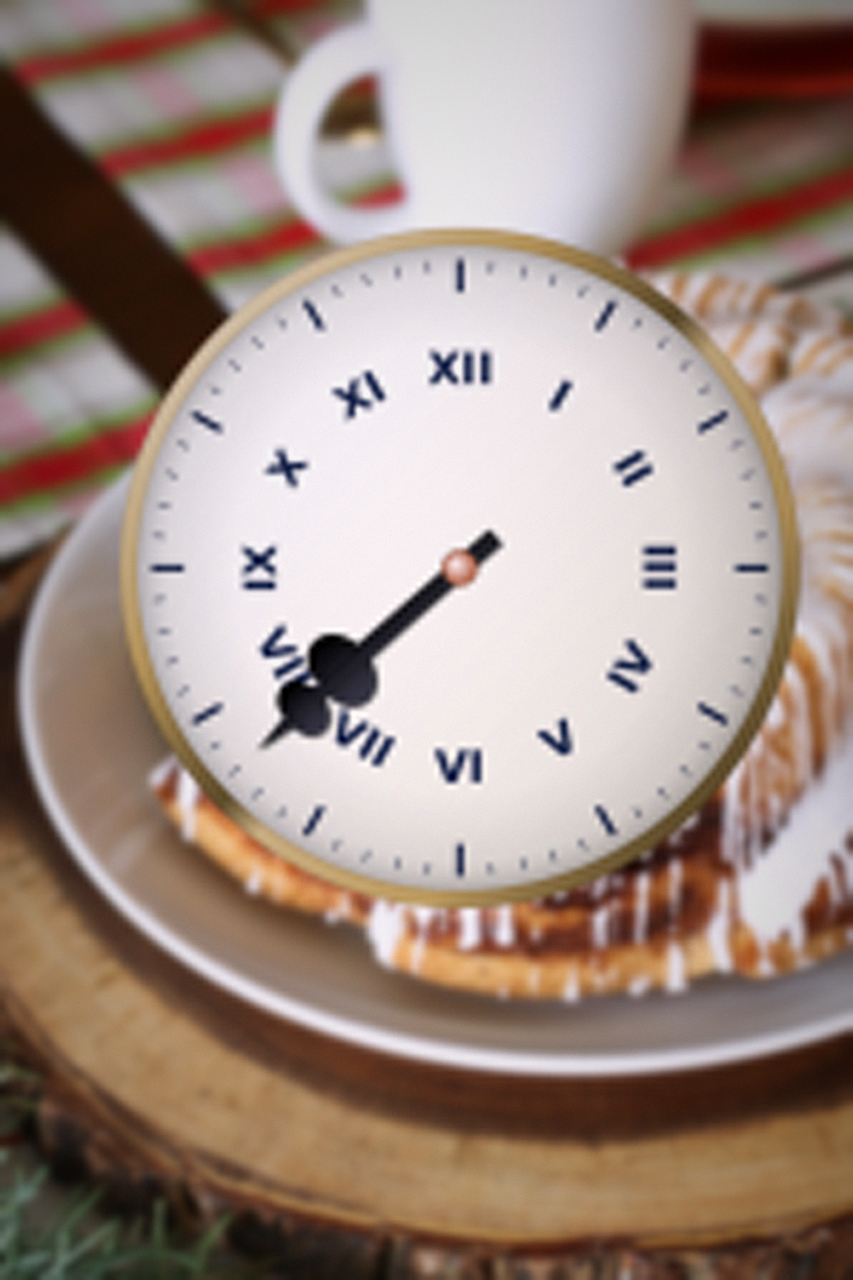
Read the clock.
7:38
